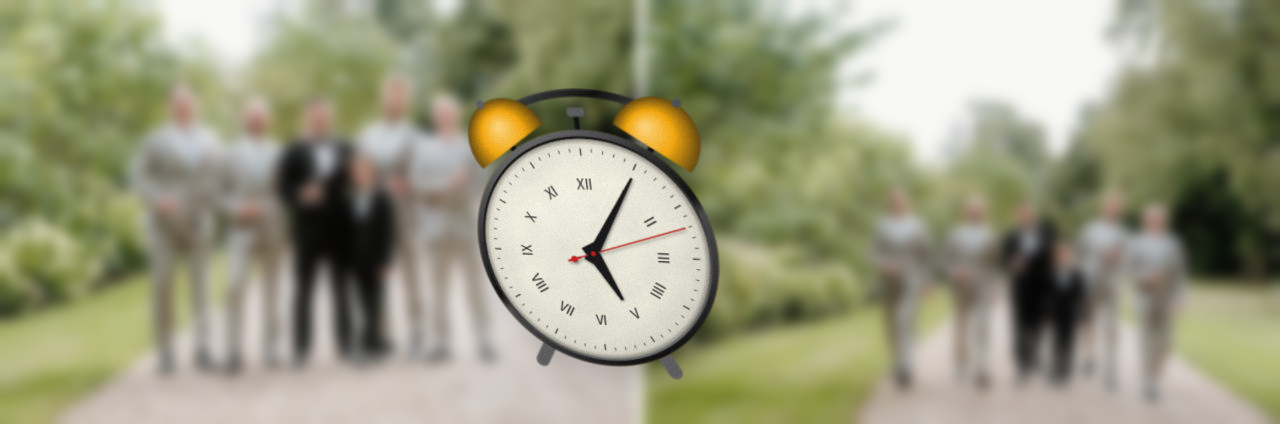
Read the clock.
5:05:12
